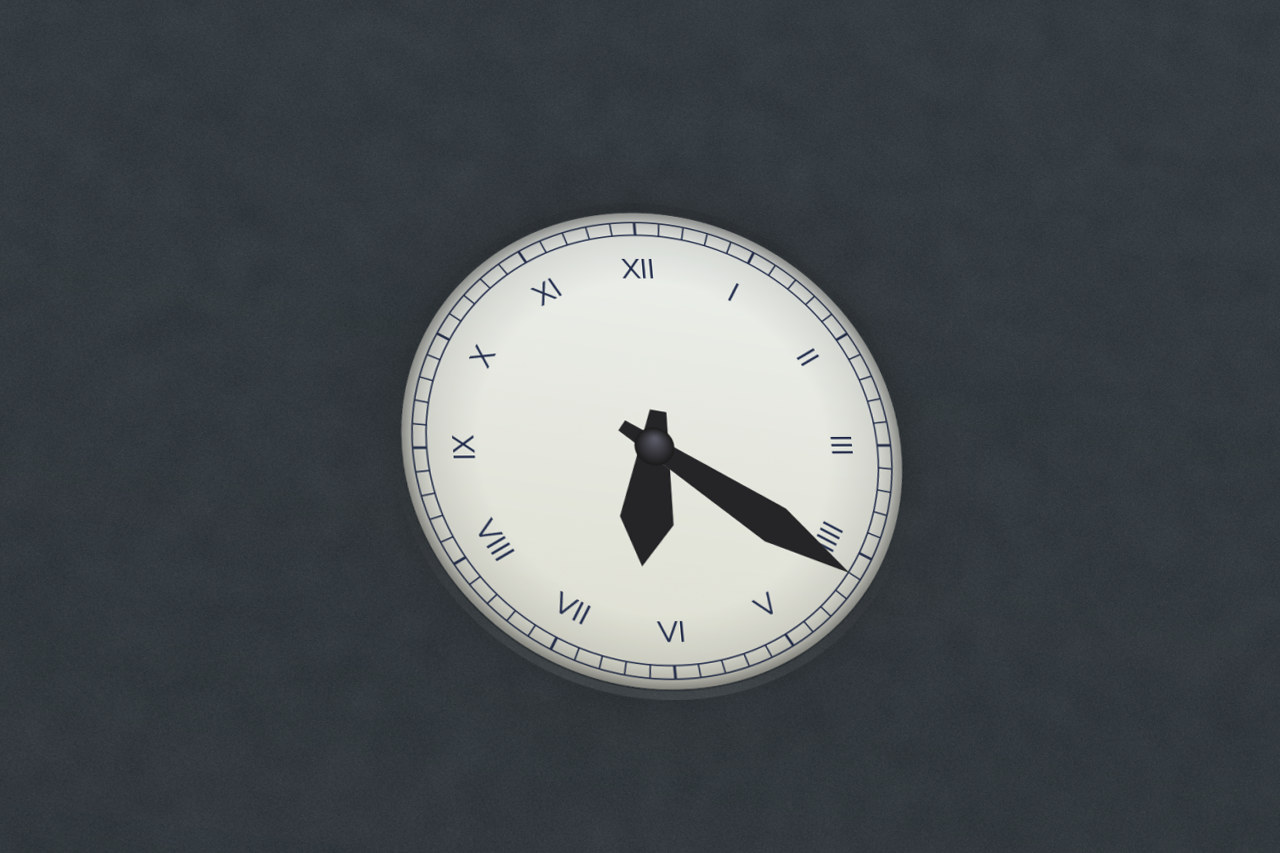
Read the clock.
6:21
